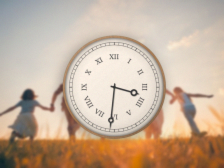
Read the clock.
3:31
